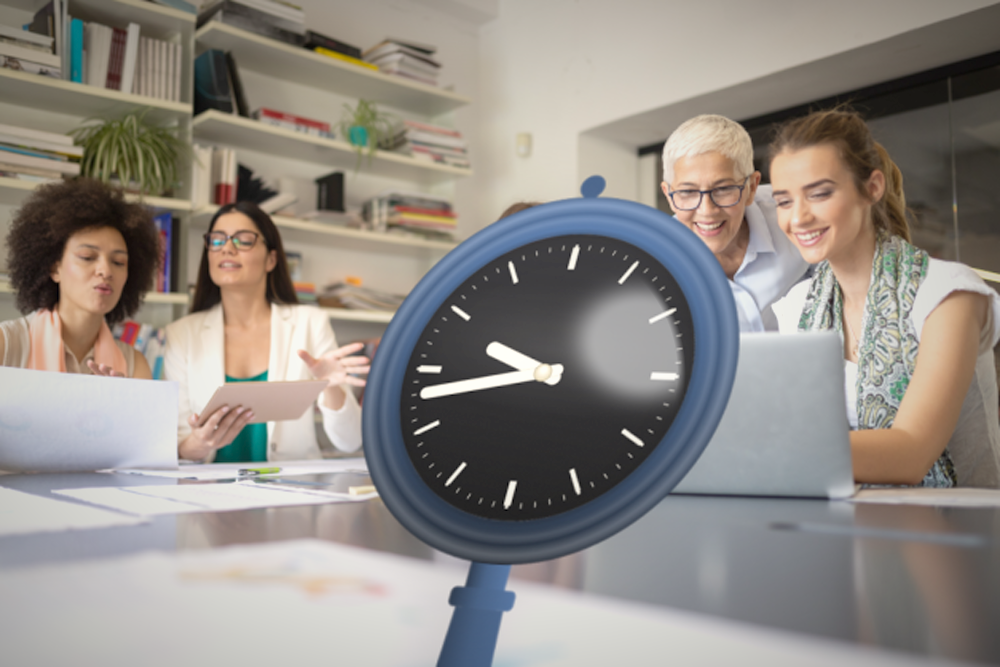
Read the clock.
9:43
